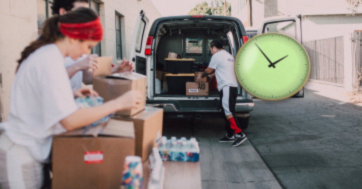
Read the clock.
1:54
